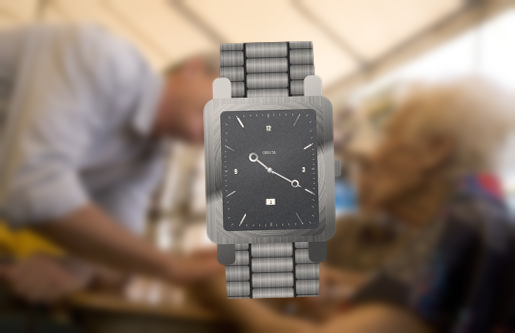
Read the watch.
10:20
